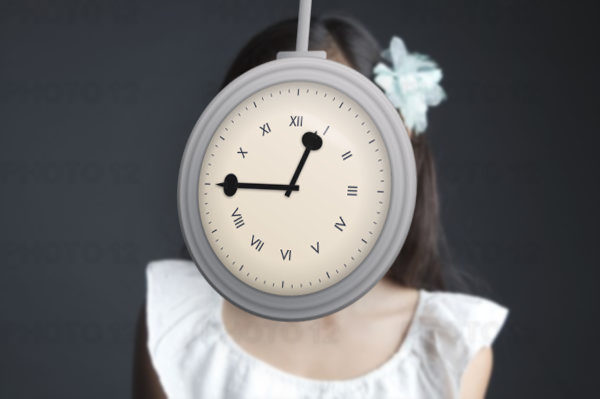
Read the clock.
12:45
